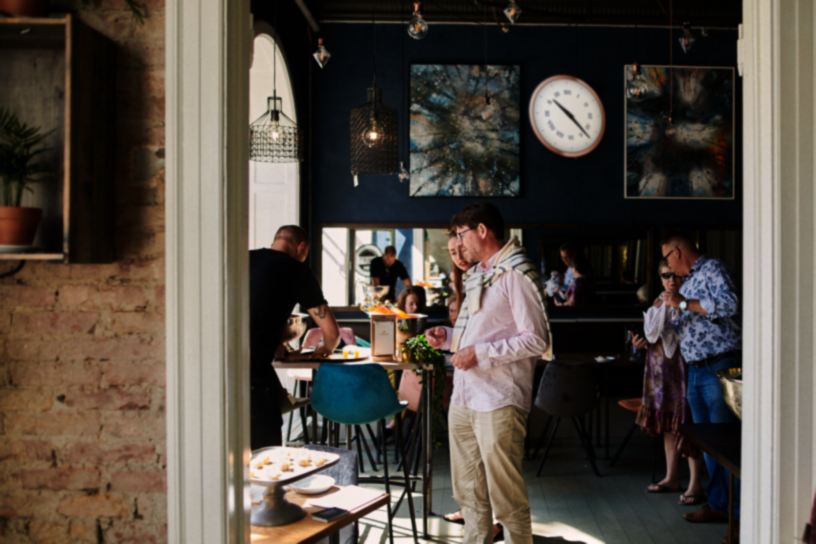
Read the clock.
10:23
